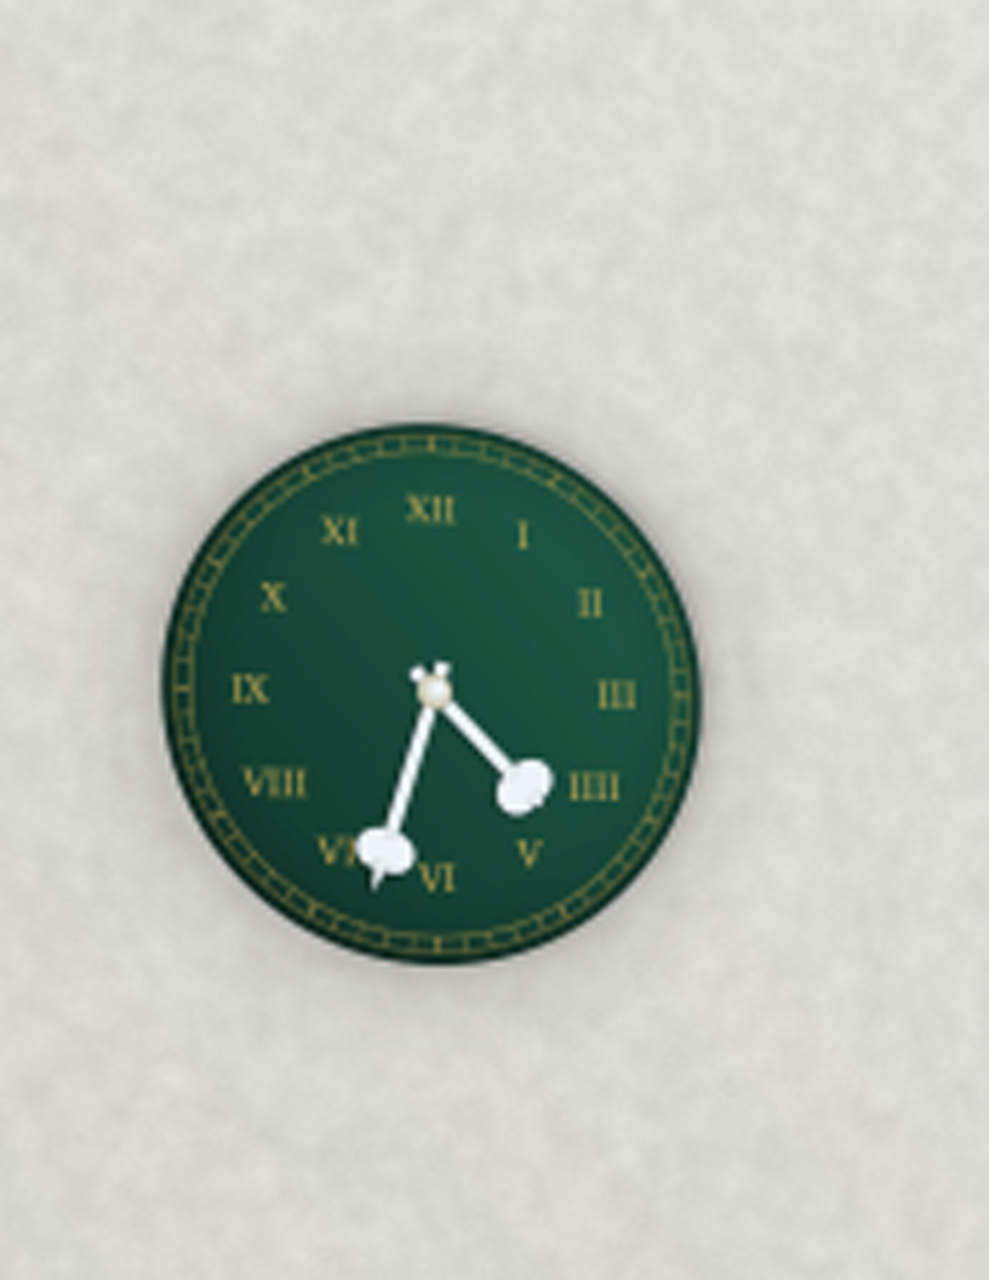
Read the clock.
4:33
